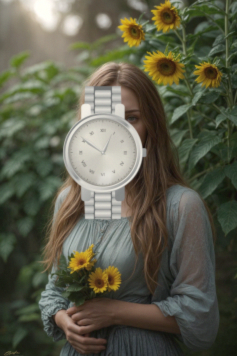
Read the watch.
12:51
